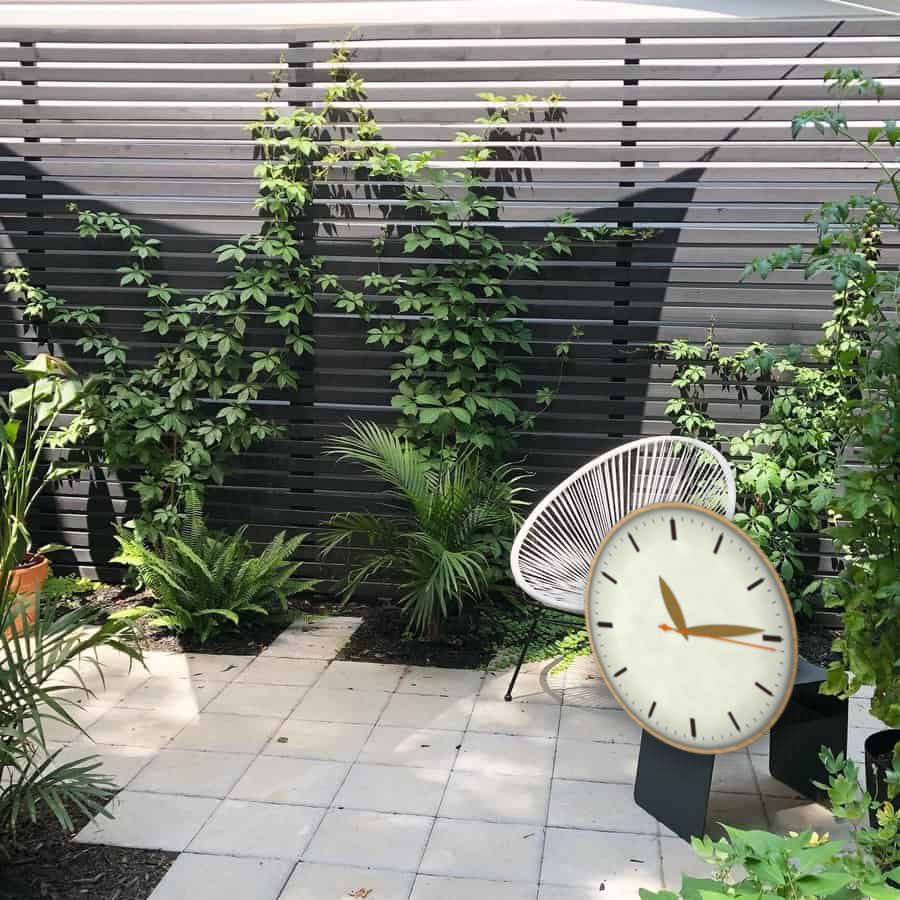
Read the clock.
11:14:16
